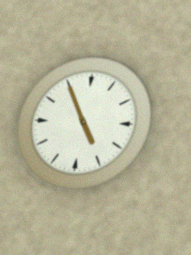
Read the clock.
4:55
